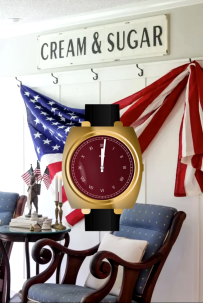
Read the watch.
12:01
